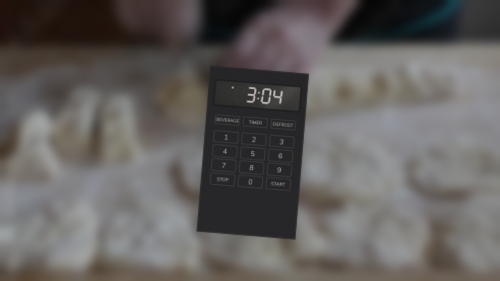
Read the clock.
3:04
